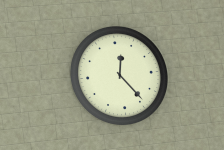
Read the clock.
12:24
